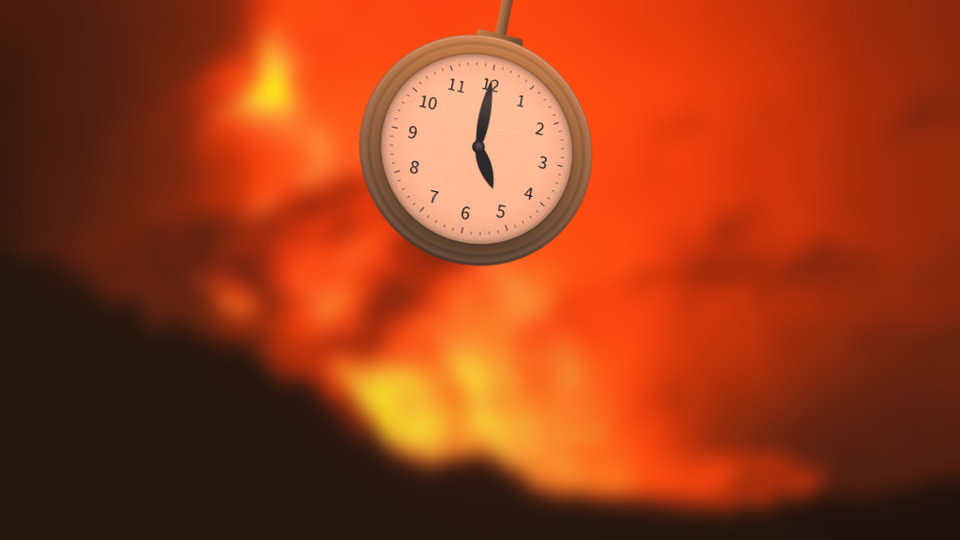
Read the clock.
5:00
